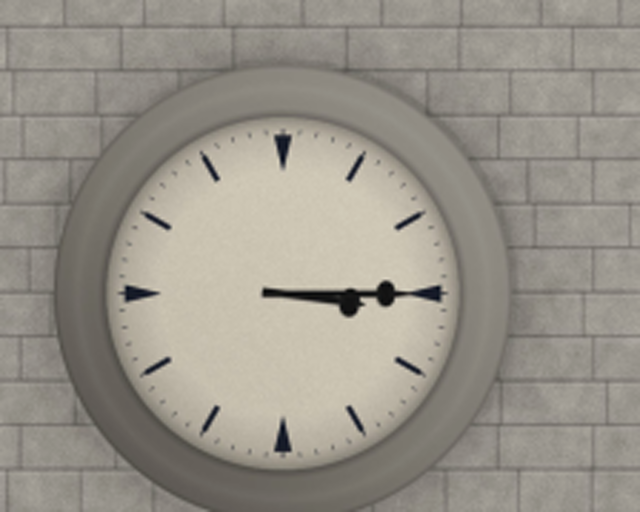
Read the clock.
3:15
